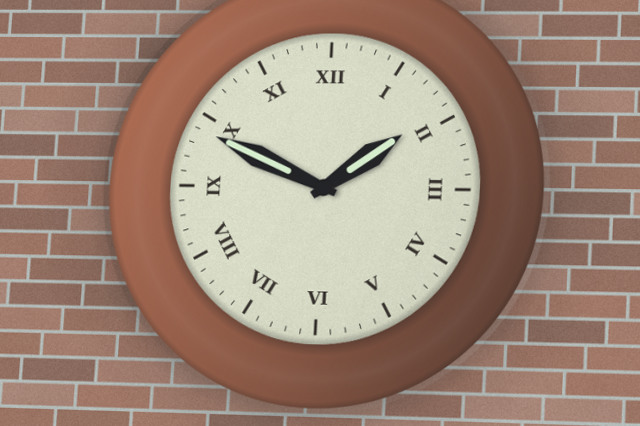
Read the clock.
1:49
